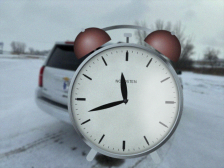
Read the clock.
11:42
